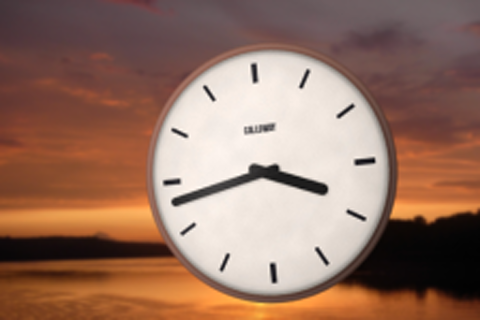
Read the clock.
3:43
